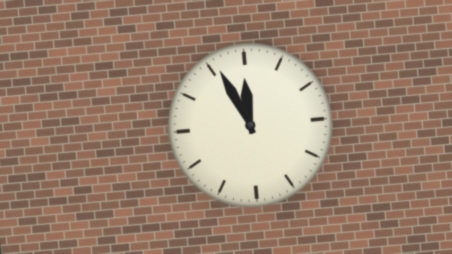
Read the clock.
11:56
